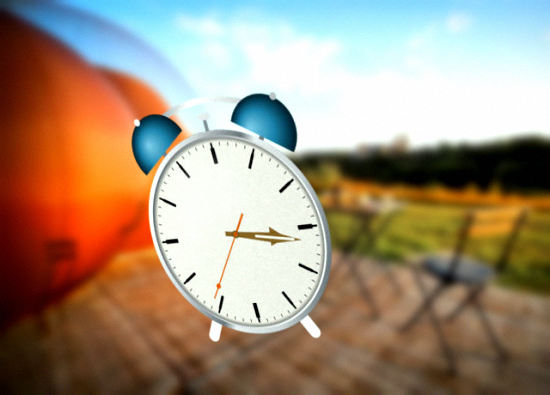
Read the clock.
3:16:36
